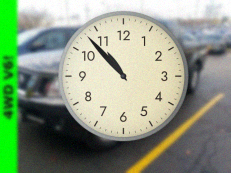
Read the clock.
10:53
